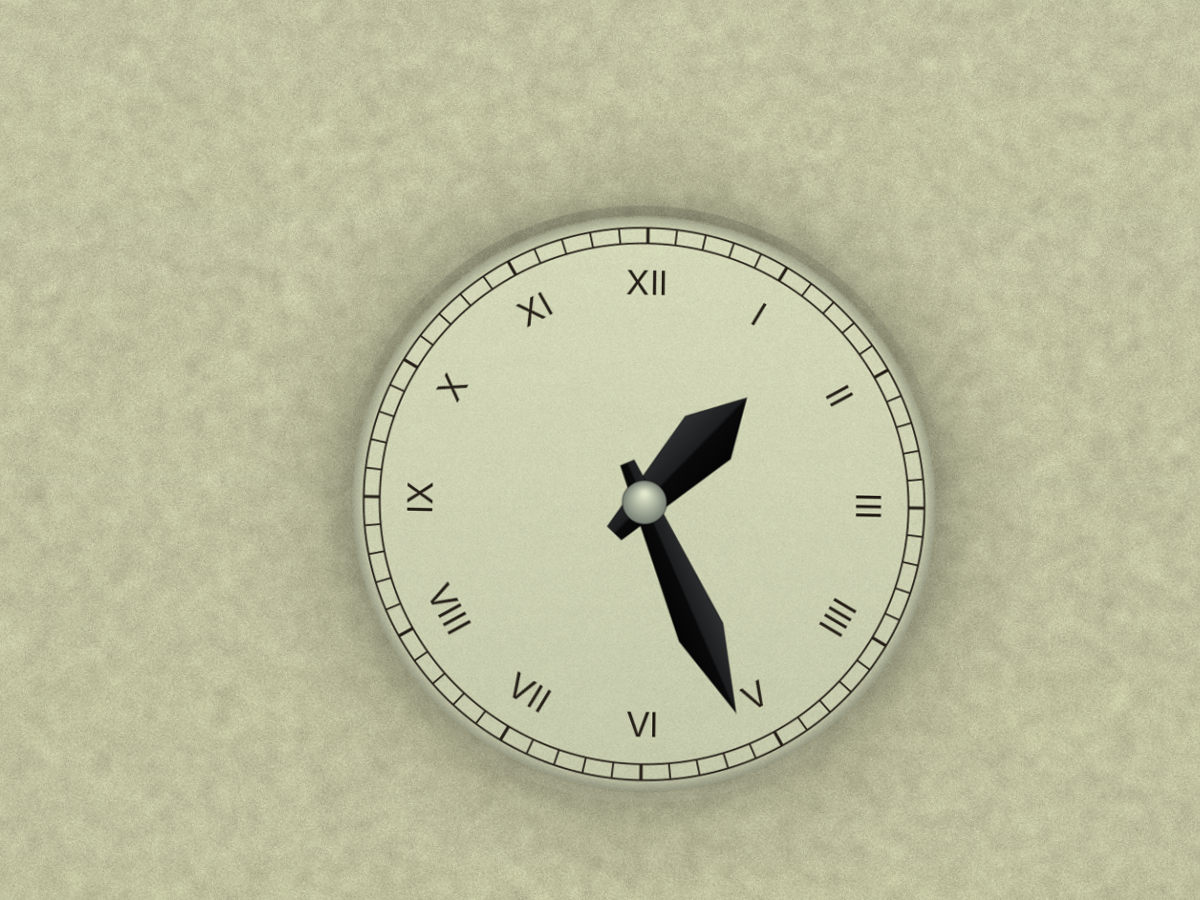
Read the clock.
1:26
